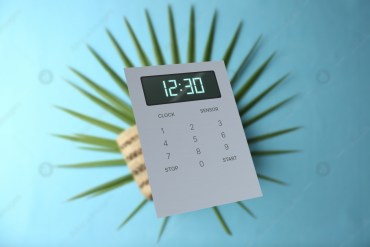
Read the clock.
12:30
